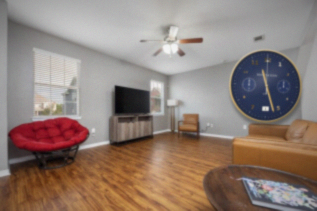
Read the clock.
11:27
